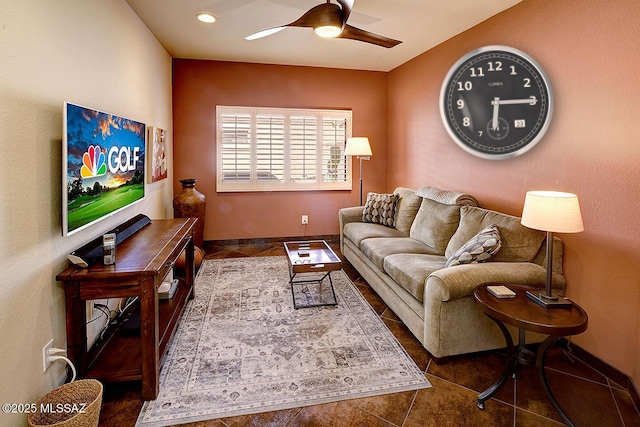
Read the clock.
6:15
